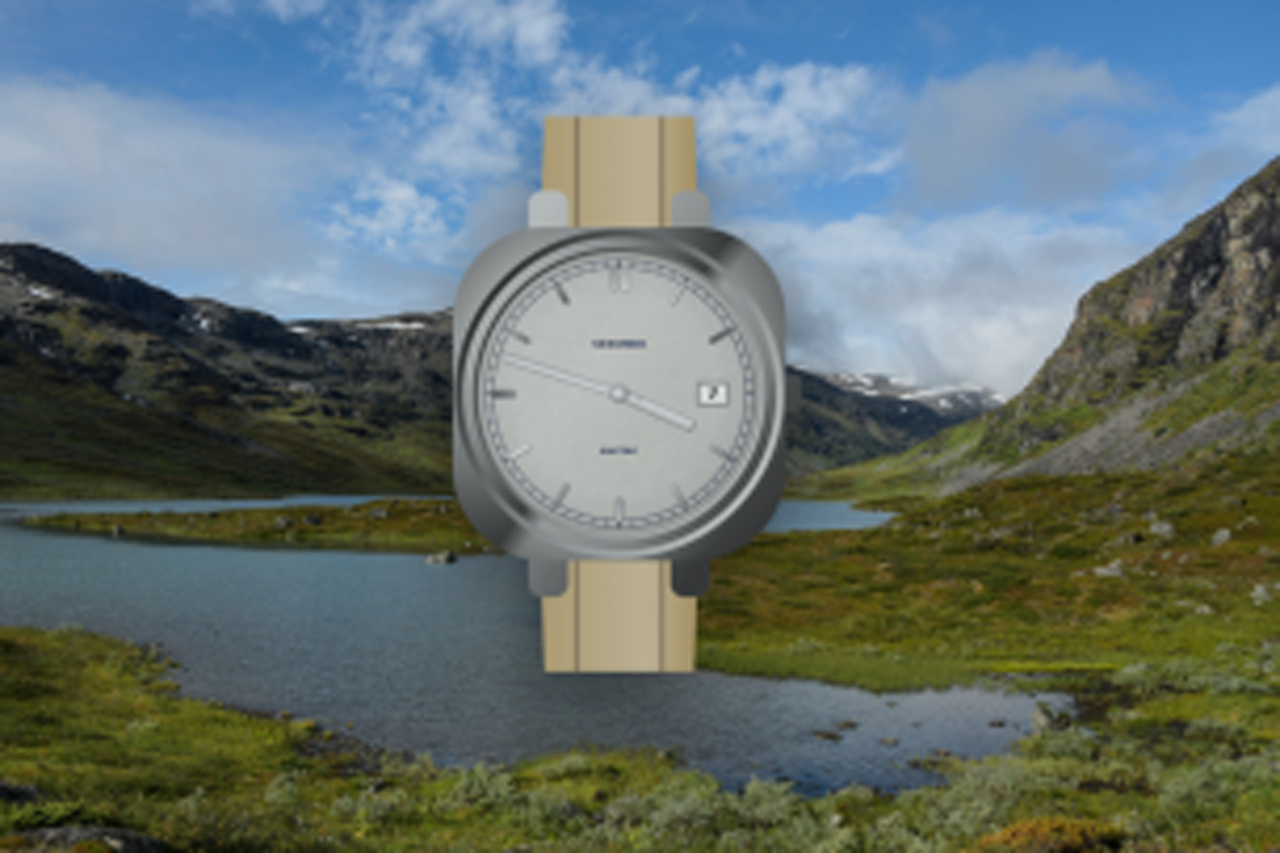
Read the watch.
3:48
